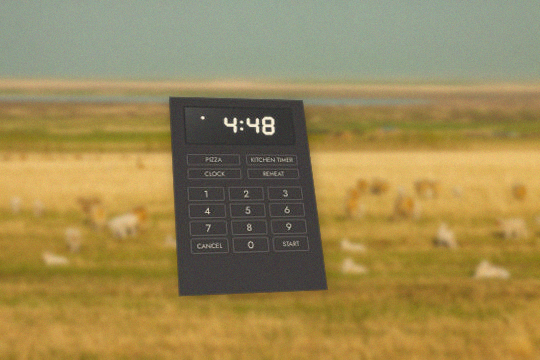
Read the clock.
4:48
